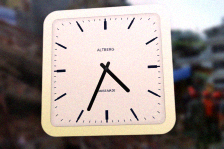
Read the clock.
4:34
